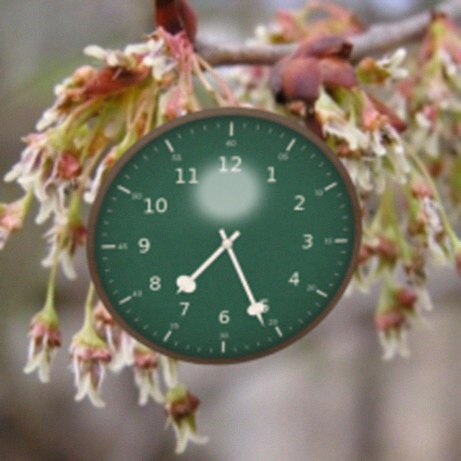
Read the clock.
7:26
